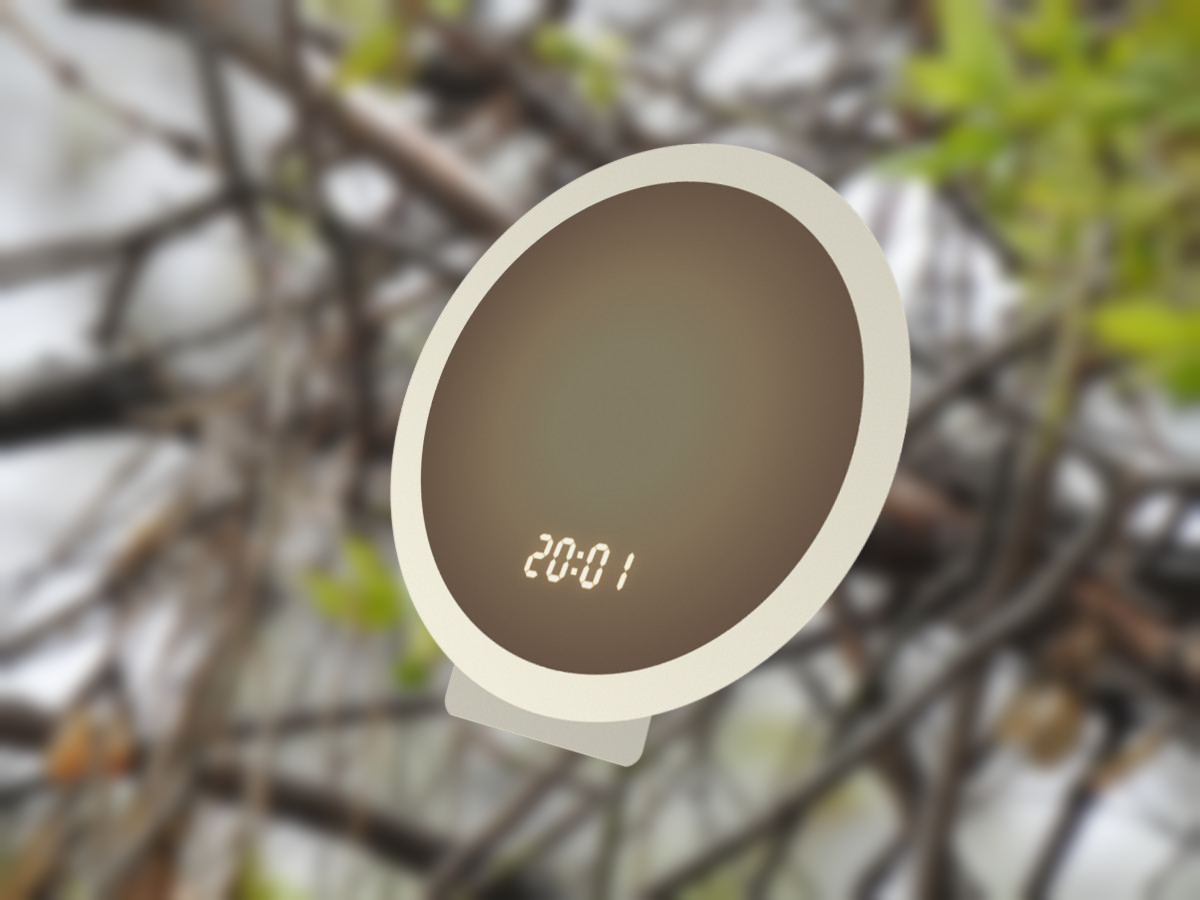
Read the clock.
20:01
